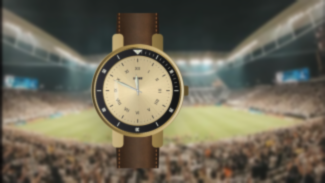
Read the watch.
11:49
